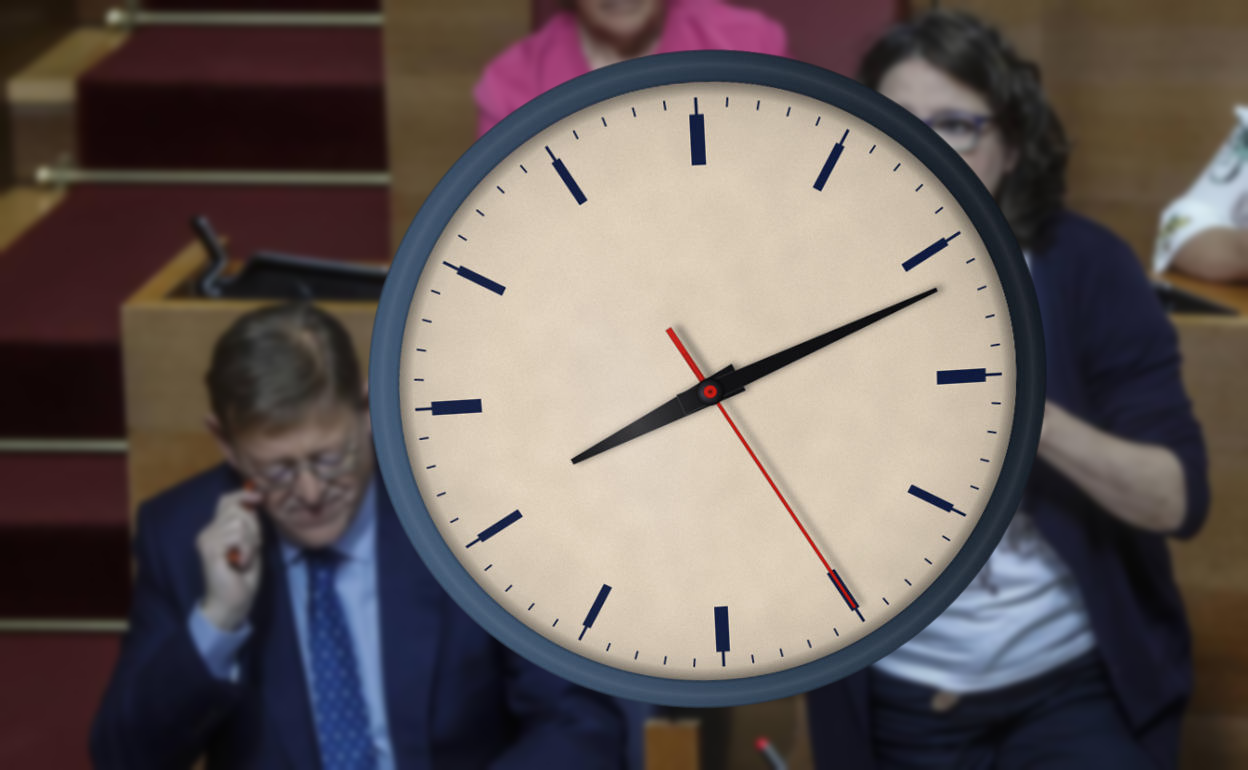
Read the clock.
8:11:25
